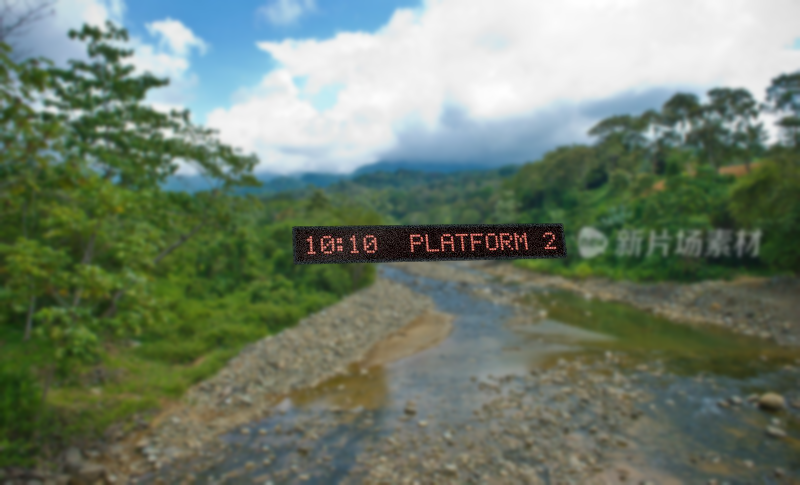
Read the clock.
10:10
